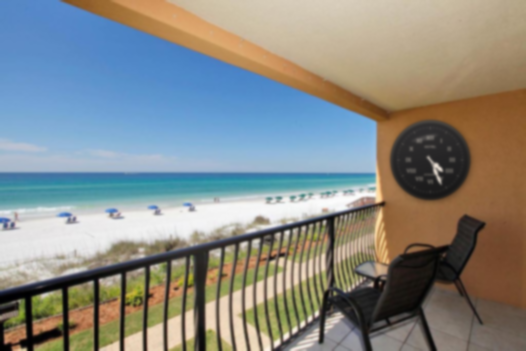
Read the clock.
4:26
